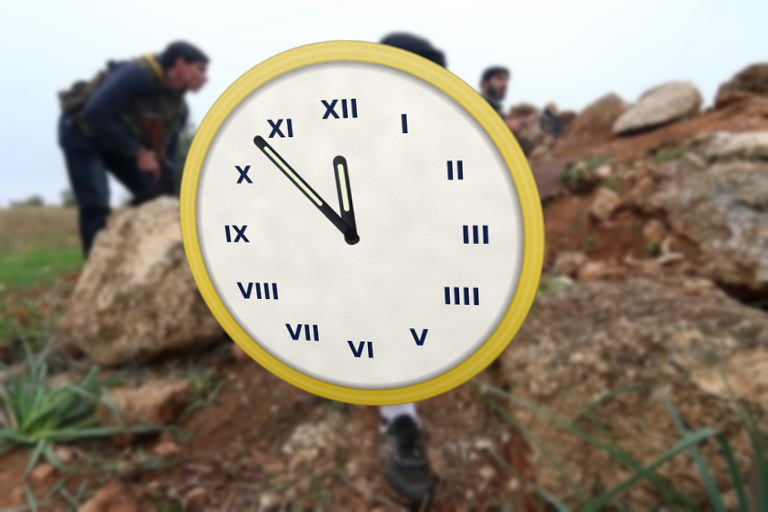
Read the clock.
11:53
